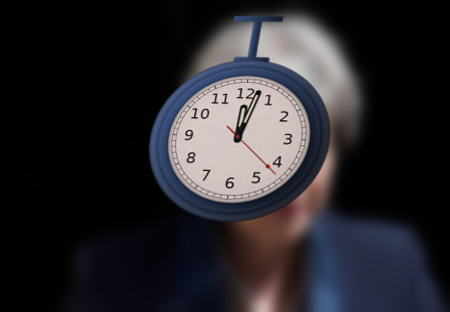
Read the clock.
12:02:22
